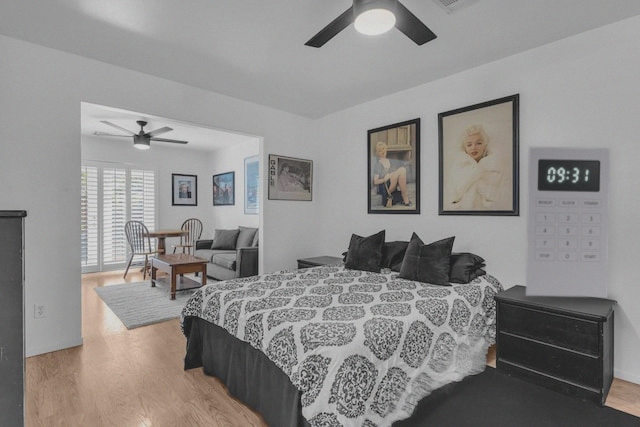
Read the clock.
9:31
